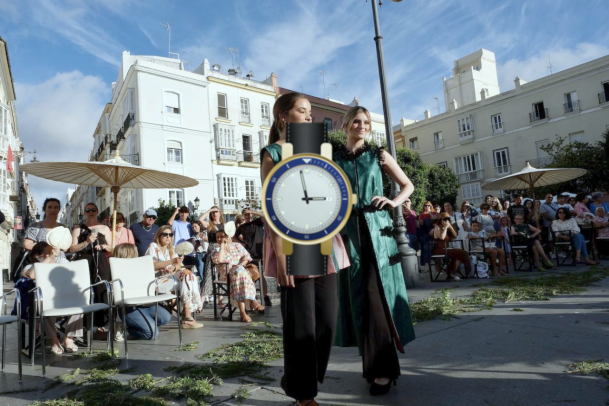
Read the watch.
2:58
